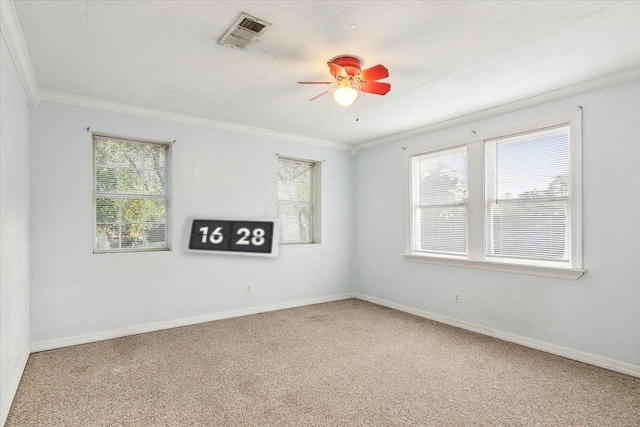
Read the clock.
16:28
